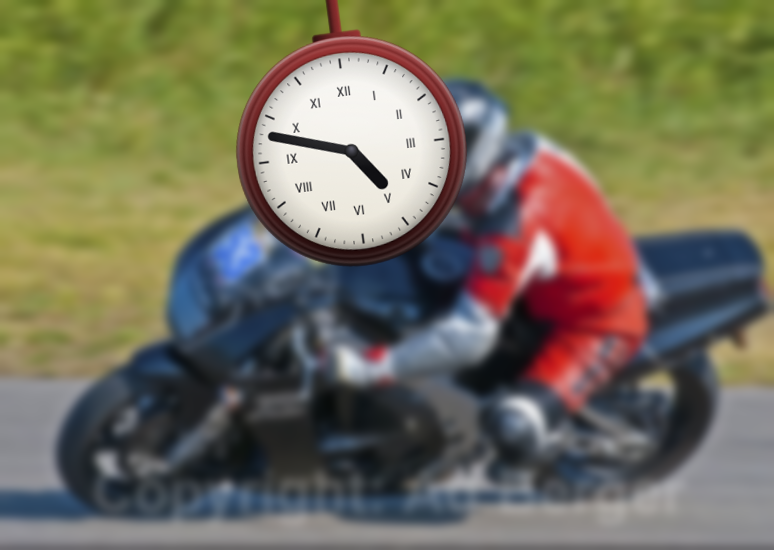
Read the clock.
4:48
